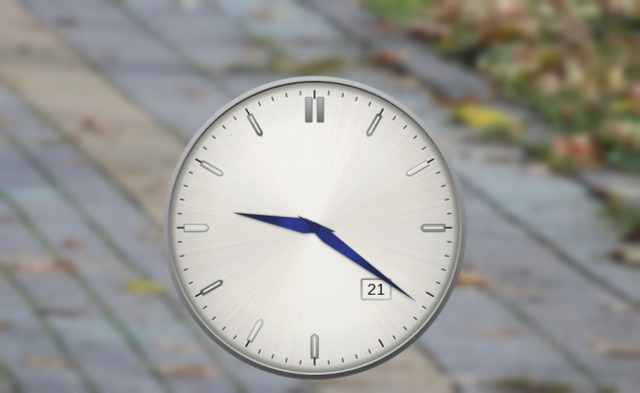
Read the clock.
9:21
